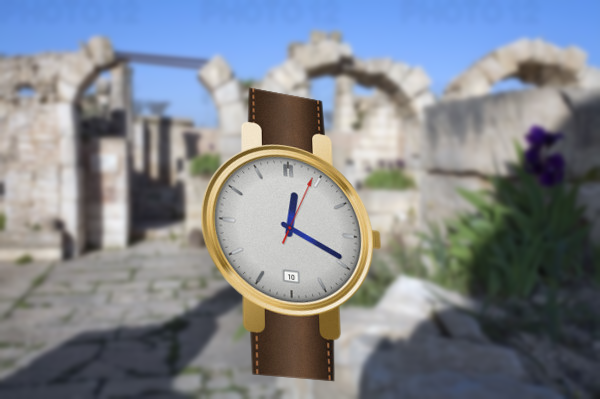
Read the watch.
12:19:04
